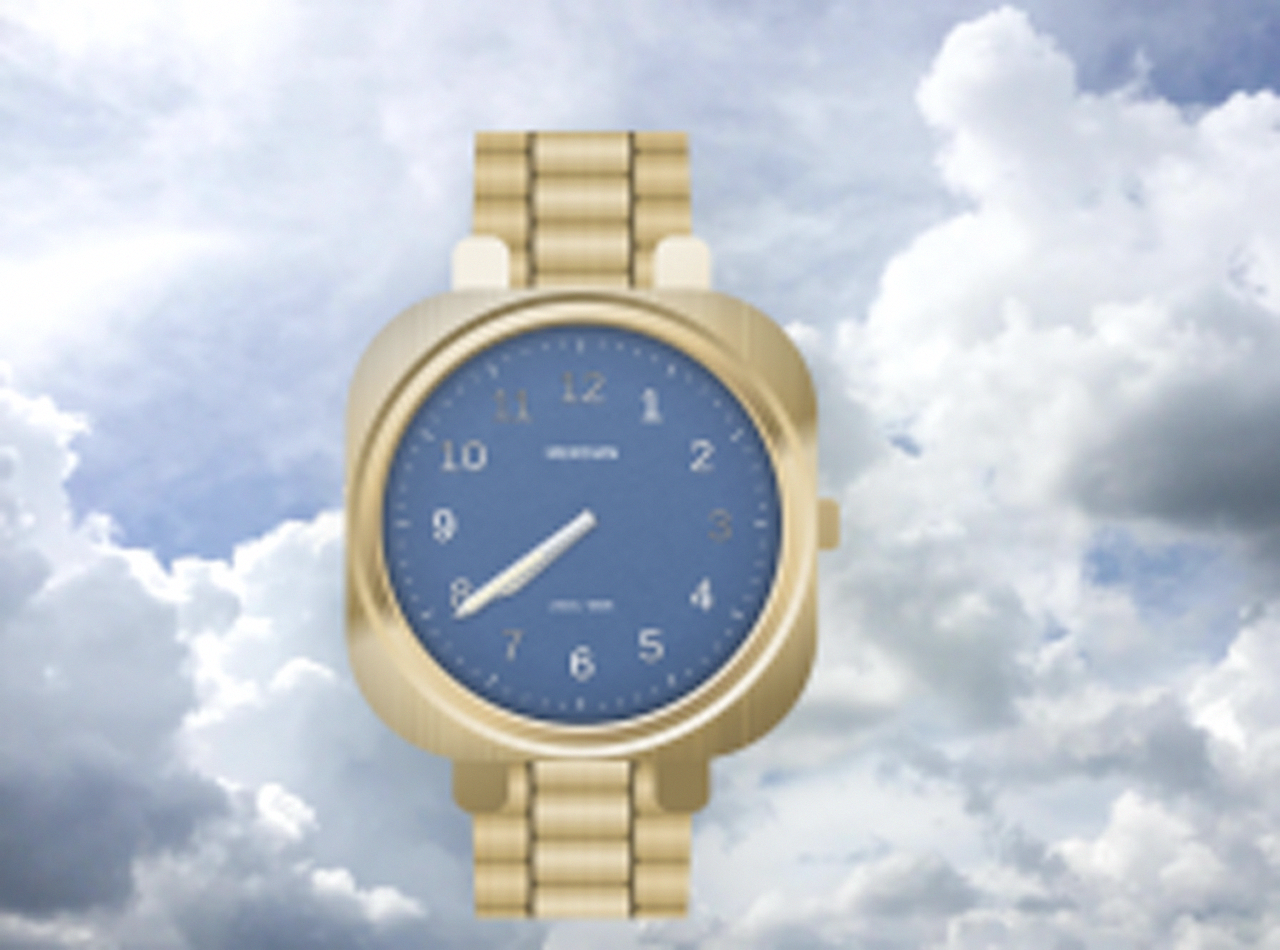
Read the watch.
7:39
